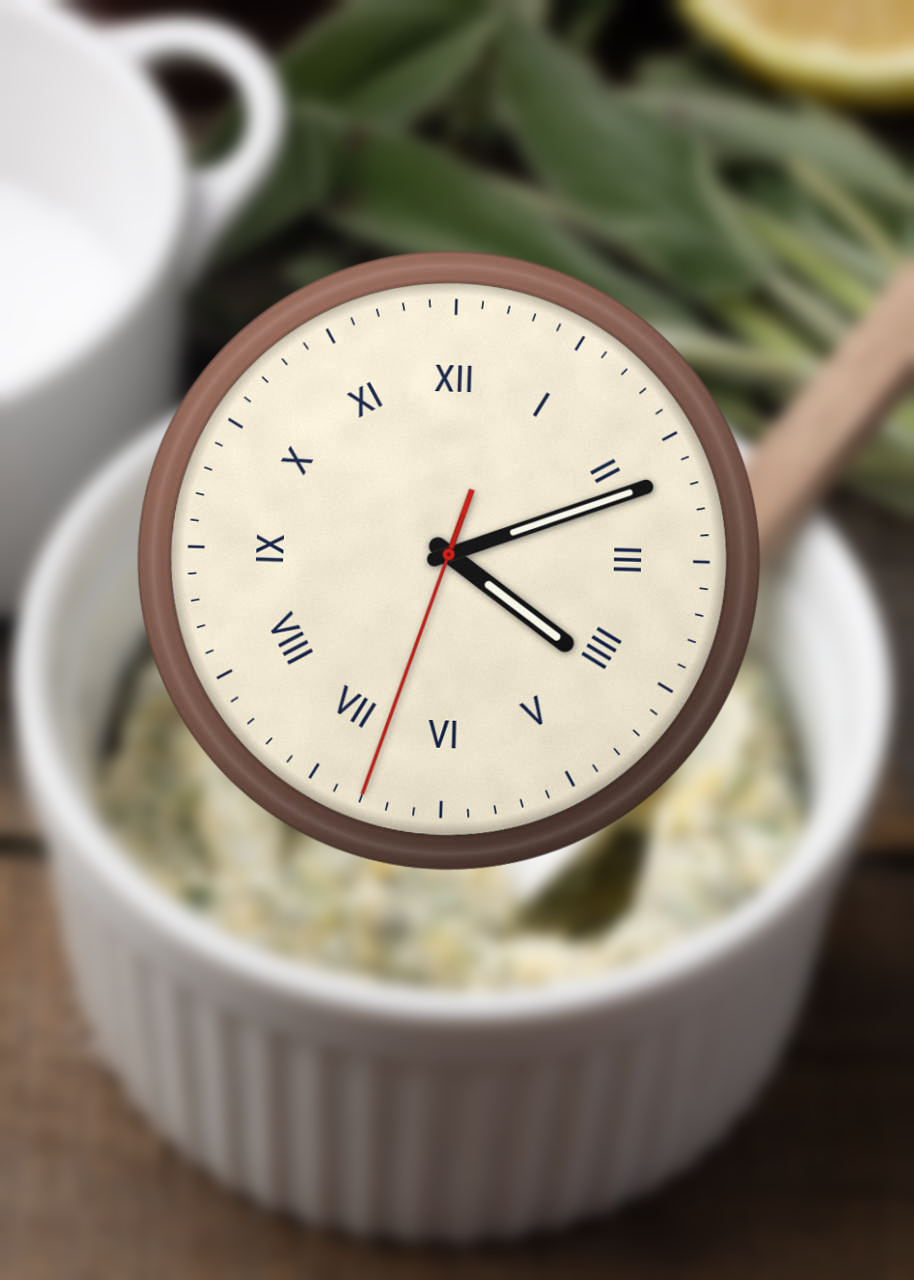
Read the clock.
4:11:33
